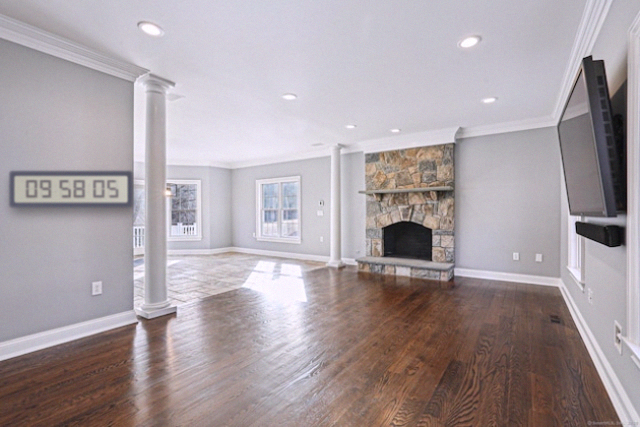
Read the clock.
9:58:05
